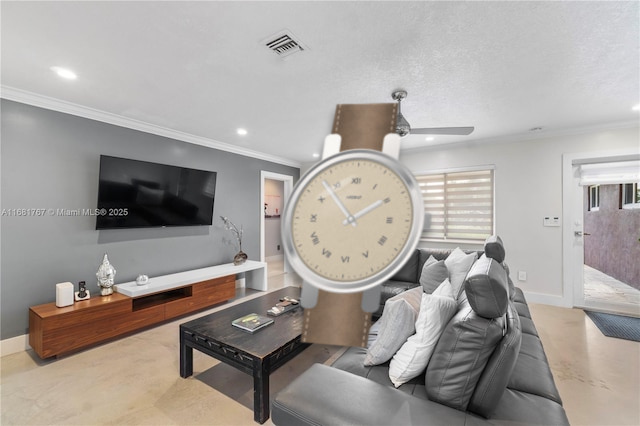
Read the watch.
1:53
